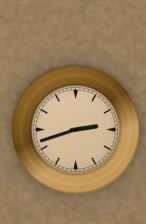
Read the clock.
2:42
